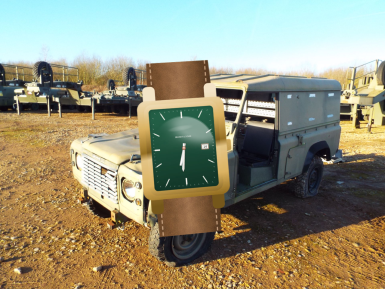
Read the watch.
6:31
